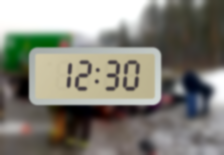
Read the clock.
12:30
